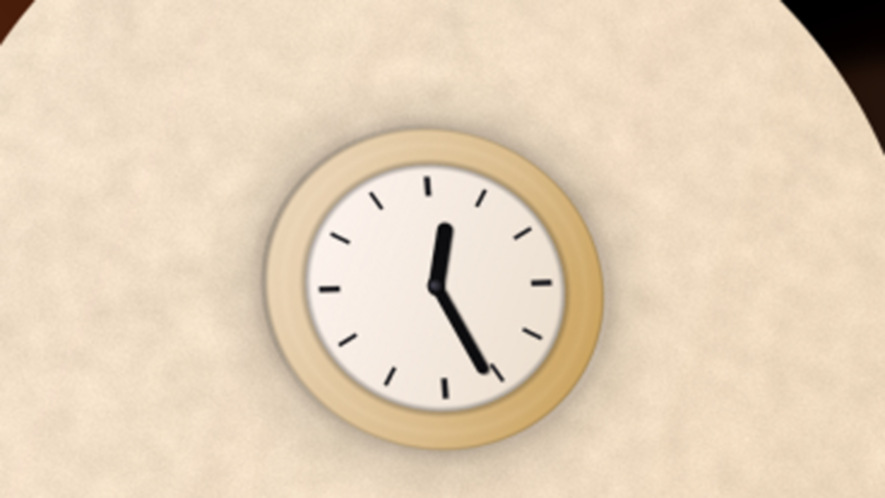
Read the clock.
12:26
